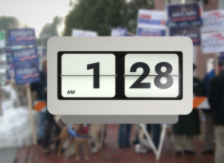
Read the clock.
1:28
